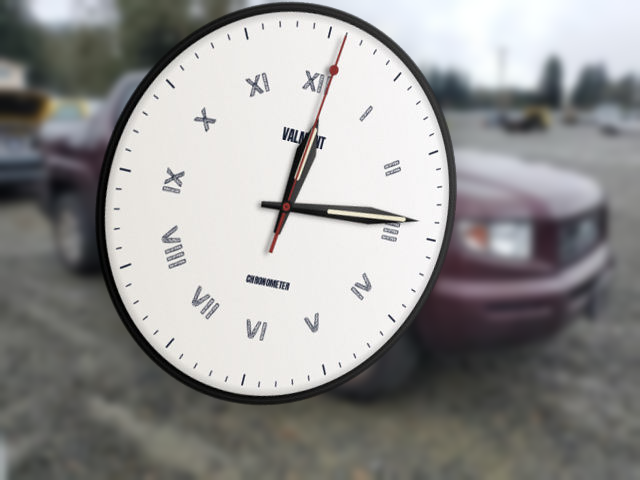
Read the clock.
12:14:01
